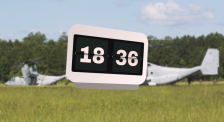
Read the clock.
18:36
